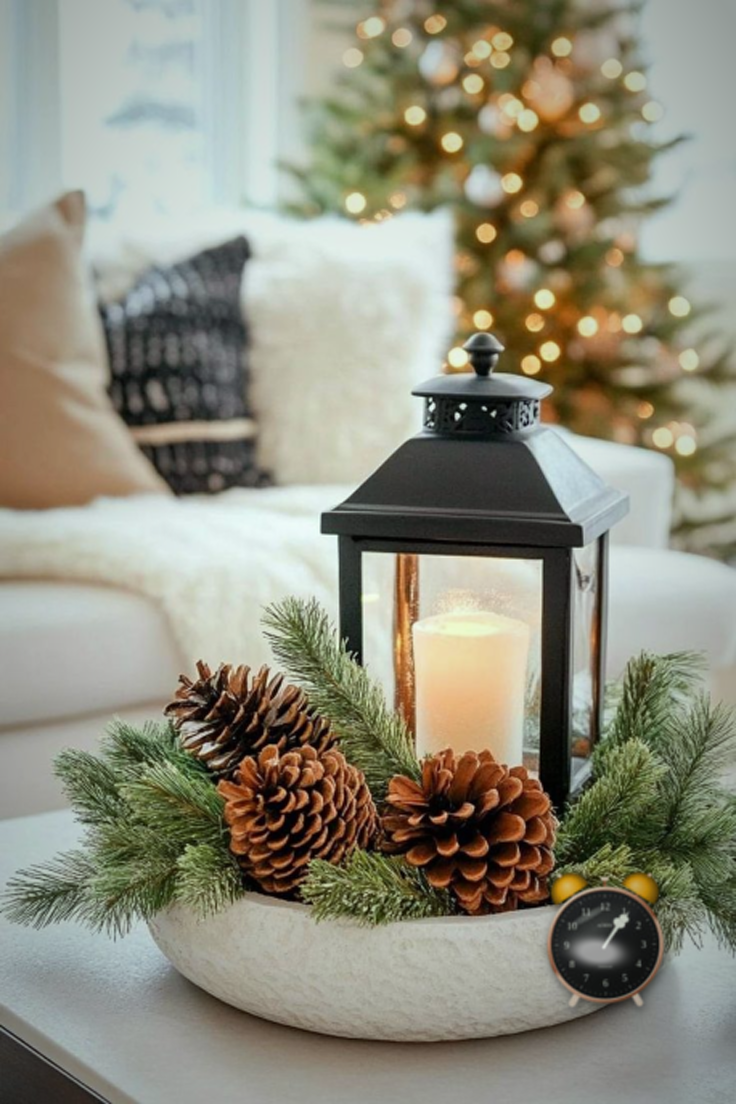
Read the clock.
1:06
